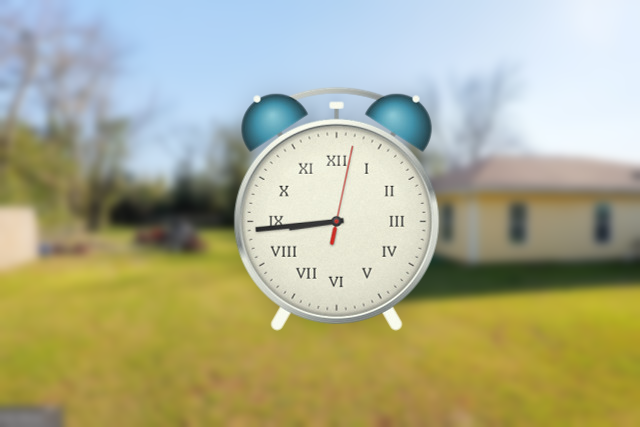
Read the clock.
8:44:02
